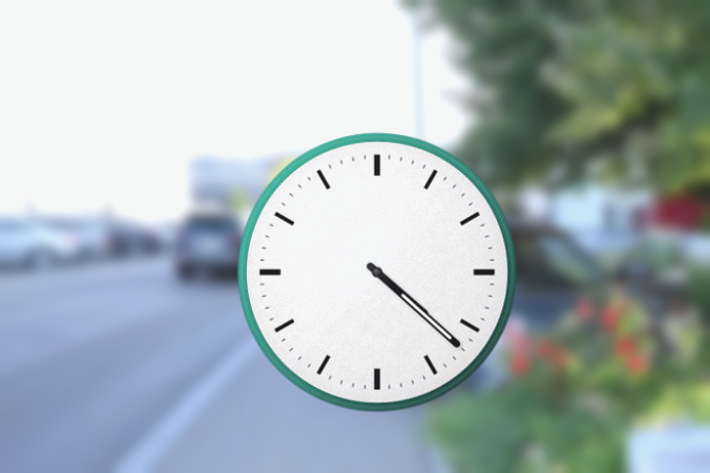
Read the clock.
4:22
